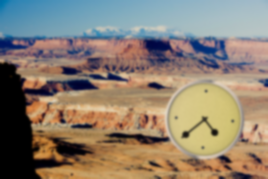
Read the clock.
4:38
